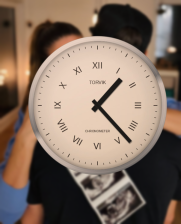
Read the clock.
1:23
